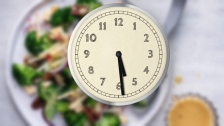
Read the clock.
5:29
